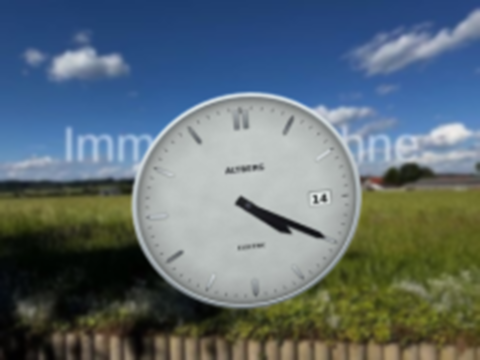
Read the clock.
4:20
